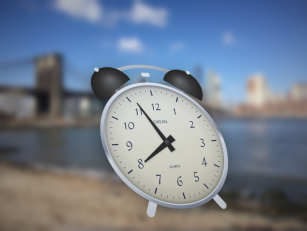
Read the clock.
7:56
